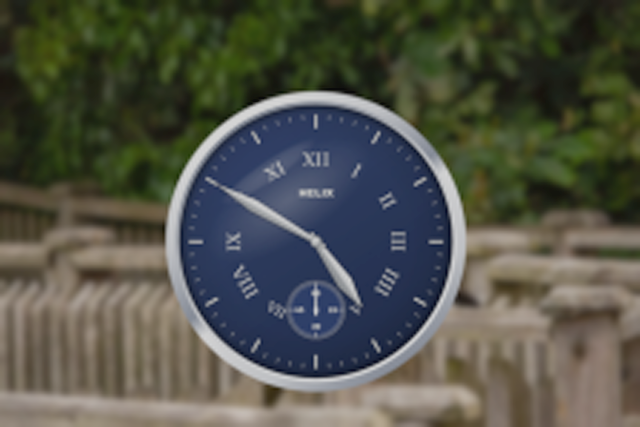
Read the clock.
4:50
